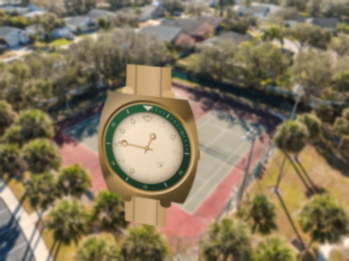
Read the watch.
12:46
